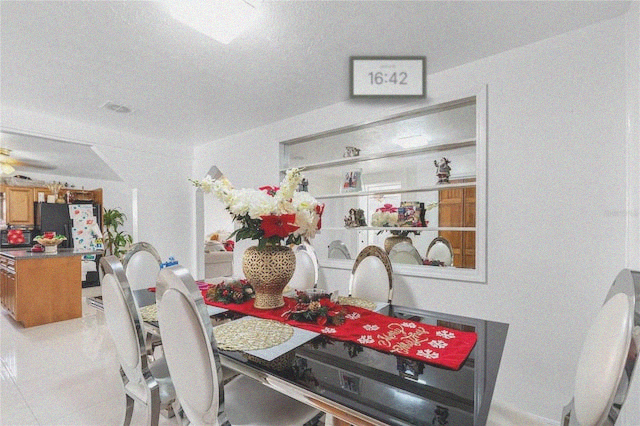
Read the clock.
16:42
